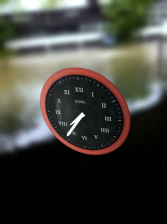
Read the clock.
7:36
